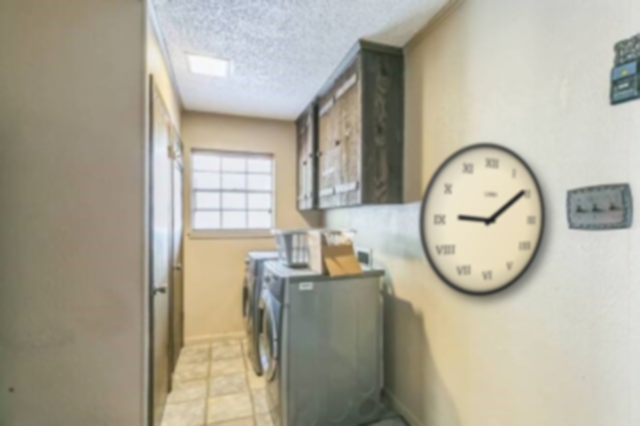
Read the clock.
9:09
